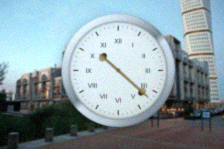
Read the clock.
10:22
